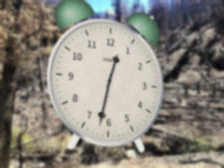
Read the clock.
12:32
